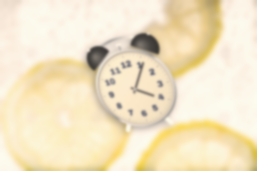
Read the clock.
4:06
